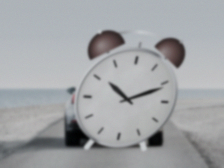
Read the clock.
10:11
